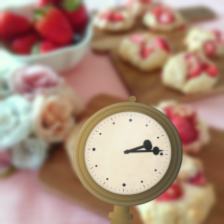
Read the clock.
2:14
